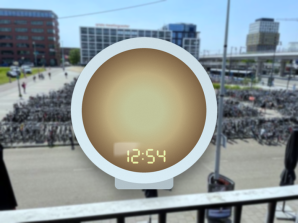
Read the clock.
12:54
